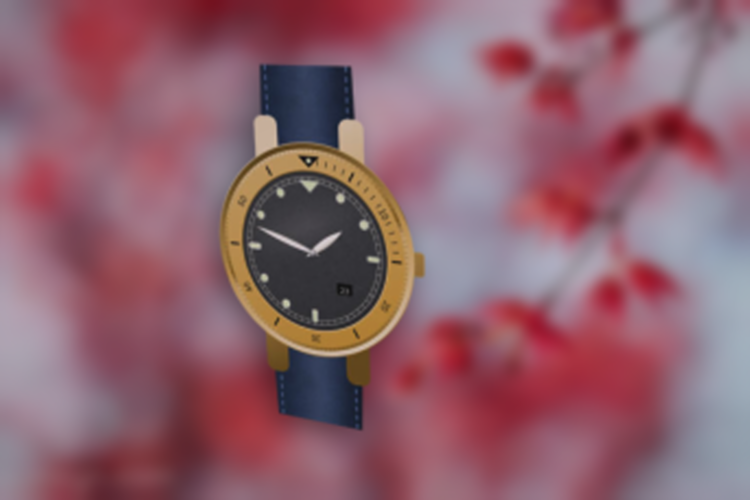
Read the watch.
1:48
